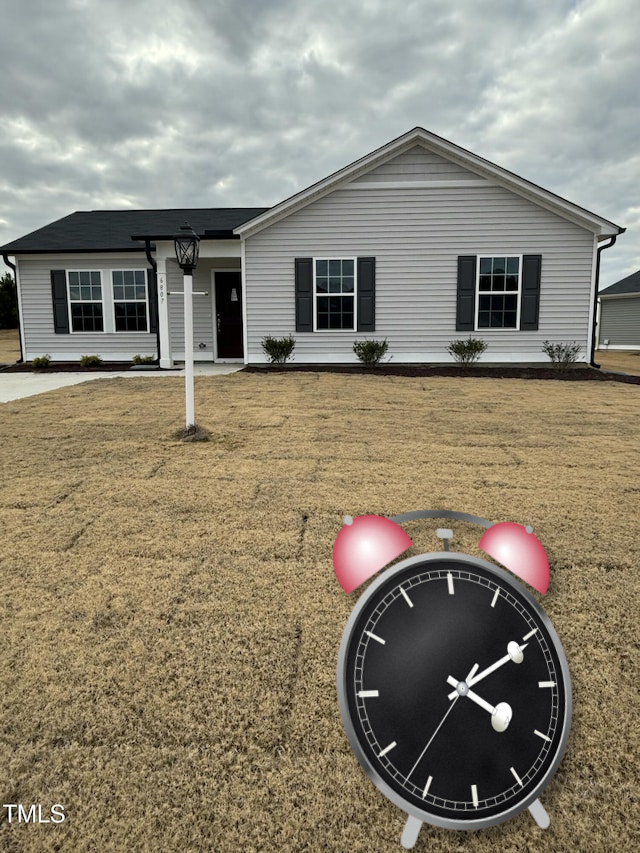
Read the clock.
4:10:37
